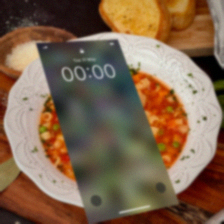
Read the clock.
0:00
